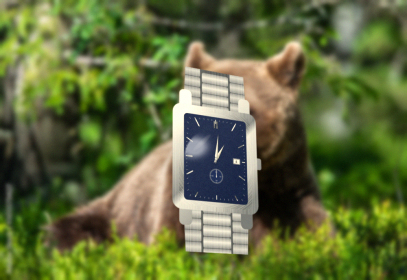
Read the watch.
1:01
